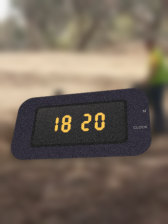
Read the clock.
18:20
